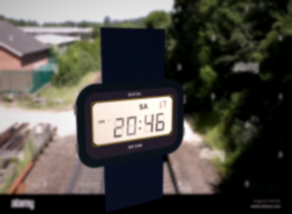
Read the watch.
20:46
